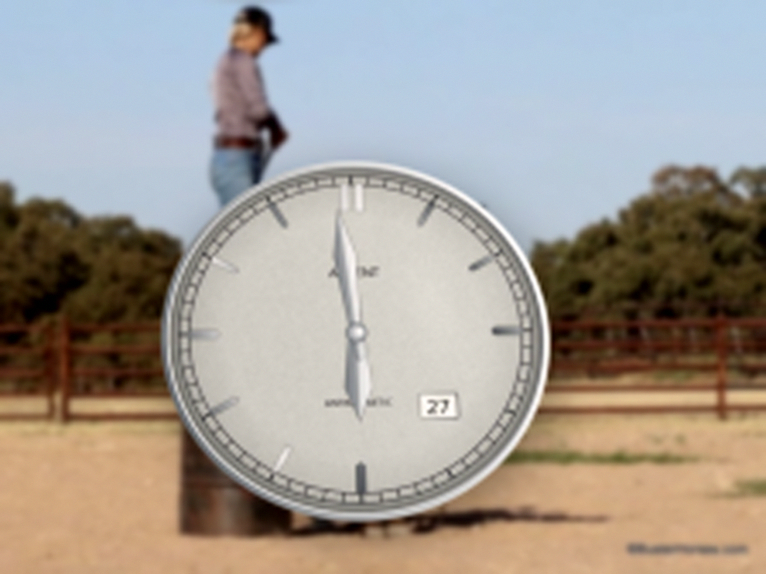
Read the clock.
5:59
